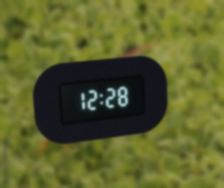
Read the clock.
12:28
